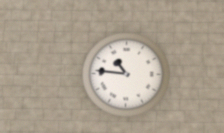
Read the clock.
10:46
